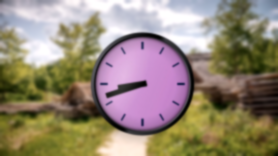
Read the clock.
8:42
